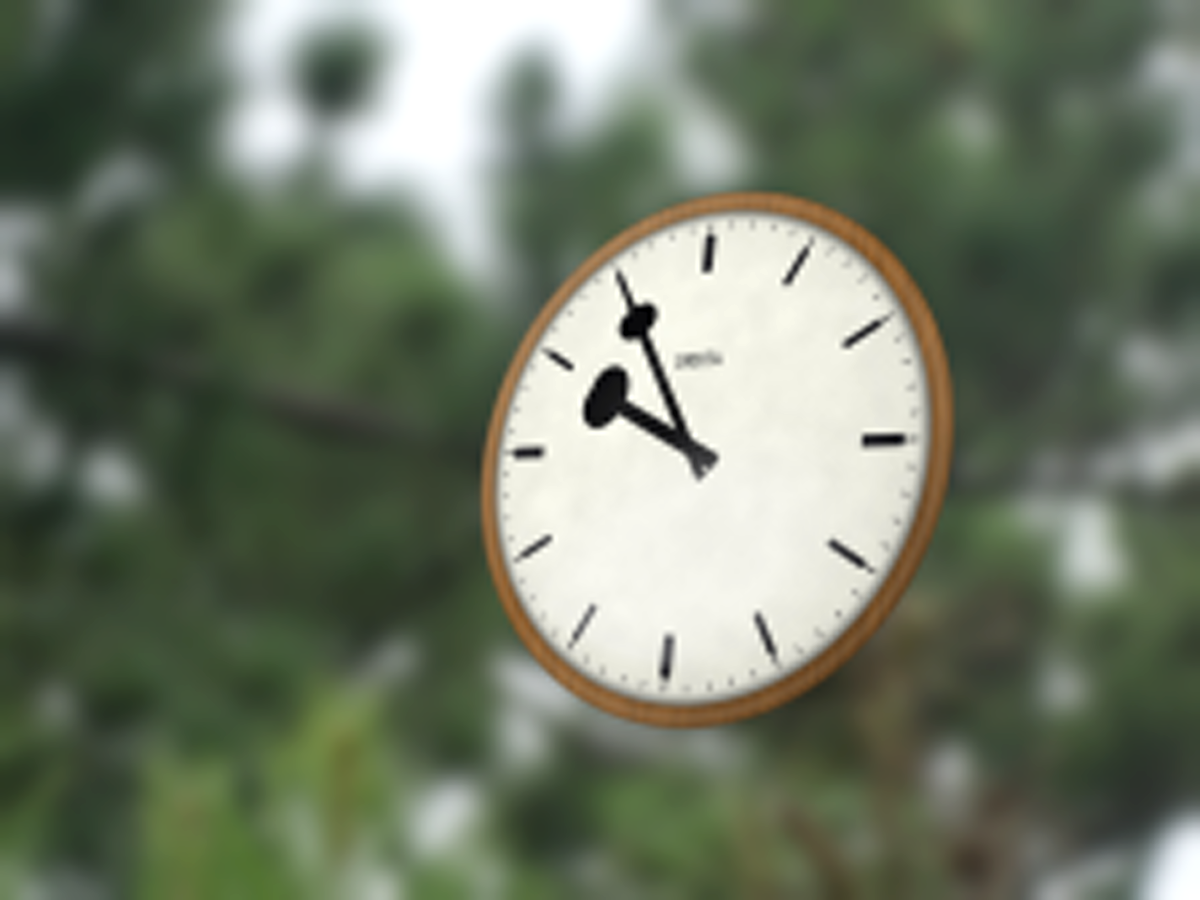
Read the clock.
9:55
